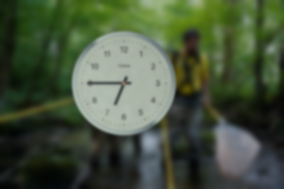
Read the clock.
6:45
